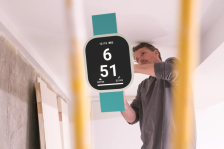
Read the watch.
6:51
